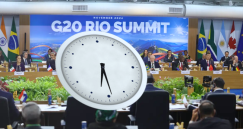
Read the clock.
6:29
